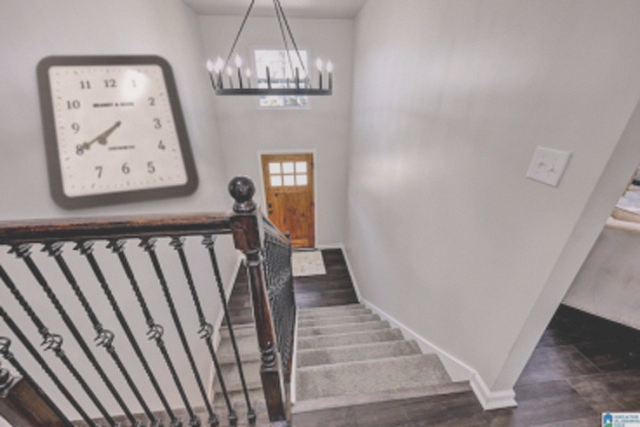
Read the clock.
7:40
